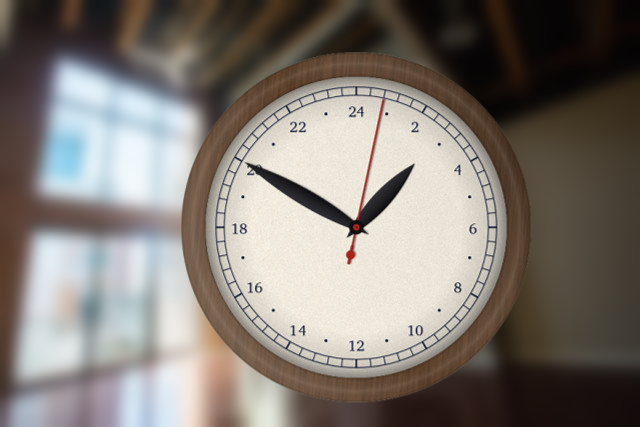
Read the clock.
2:50:02
